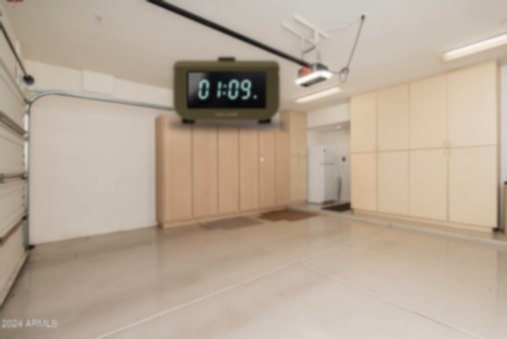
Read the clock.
1:09
